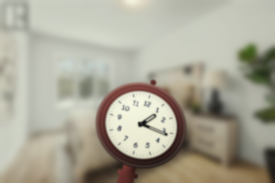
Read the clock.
1:16
